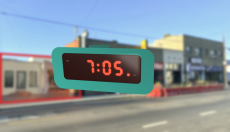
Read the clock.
7:05
